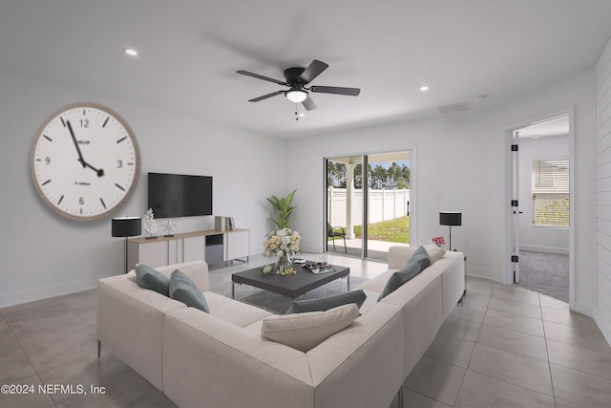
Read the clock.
3:56
